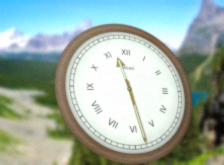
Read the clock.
11:28
